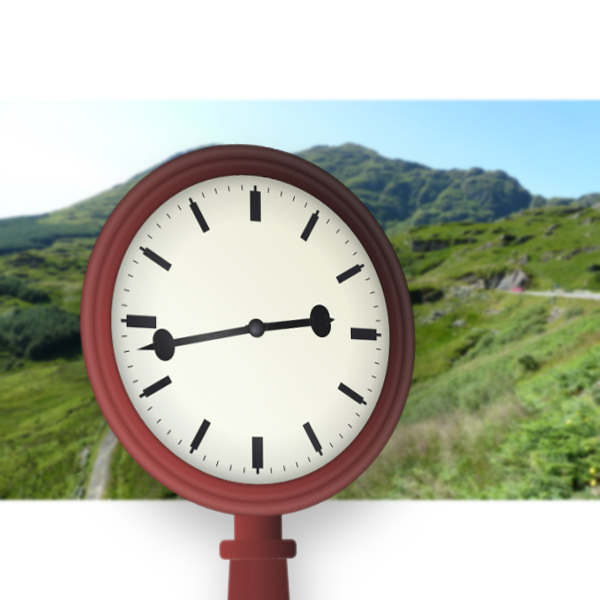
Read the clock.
2:43
